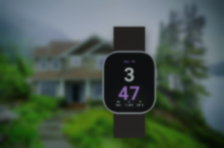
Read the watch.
3:47
